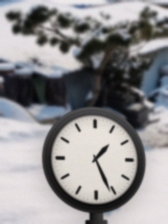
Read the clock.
1:26
